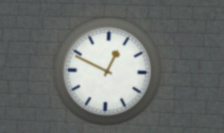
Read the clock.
12:49
